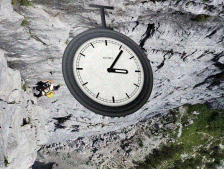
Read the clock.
3:06
